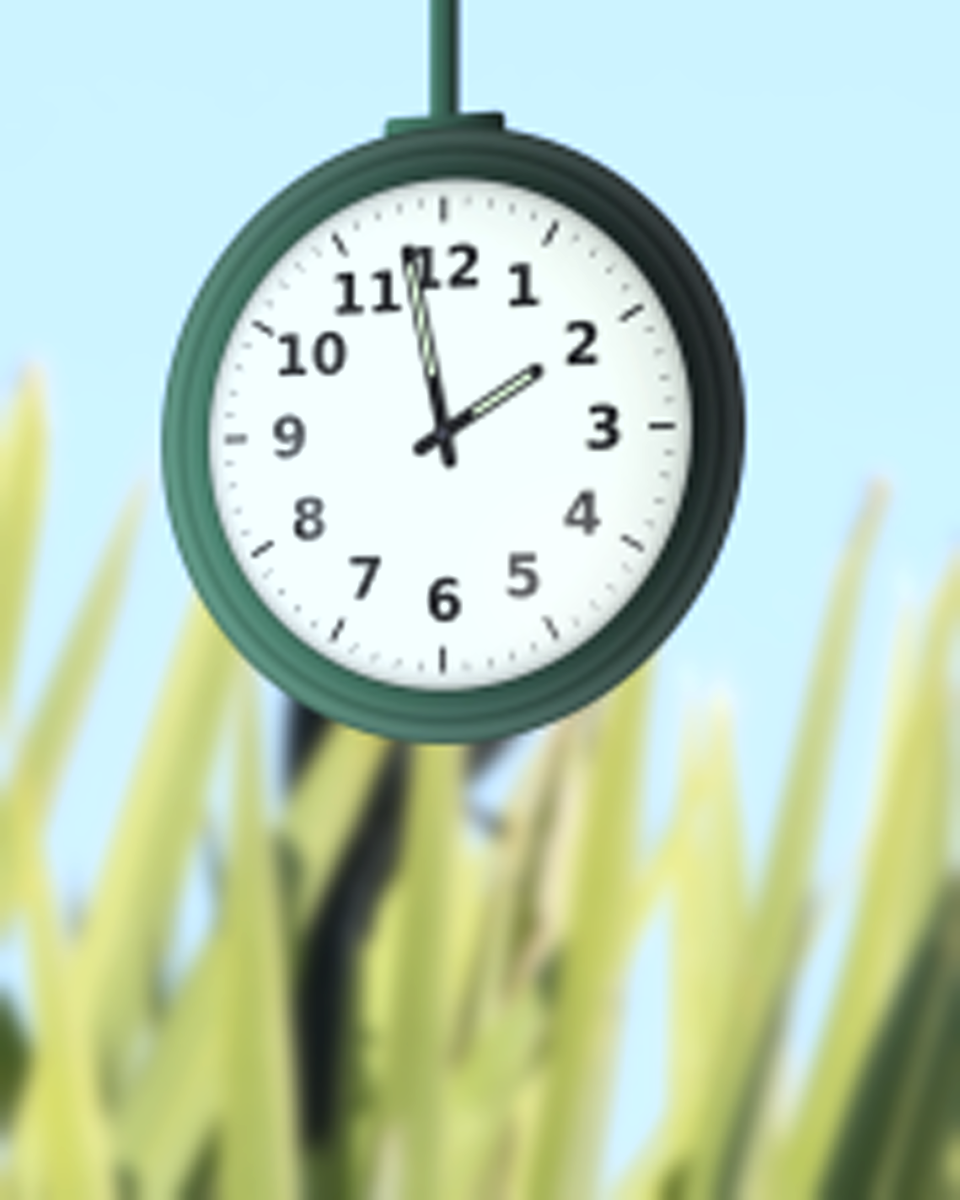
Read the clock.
1:58
